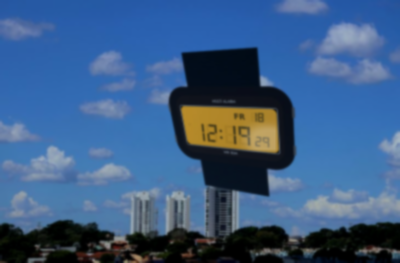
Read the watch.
12:19
